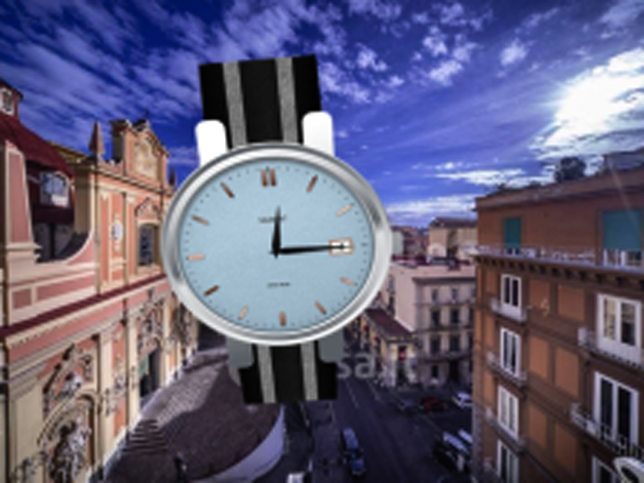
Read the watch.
12:15
